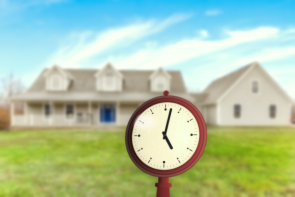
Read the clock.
5:02
